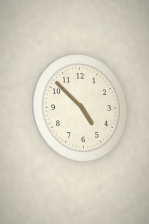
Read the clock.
4:52
